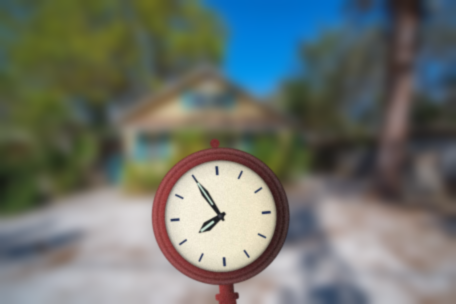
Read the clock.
7:55
